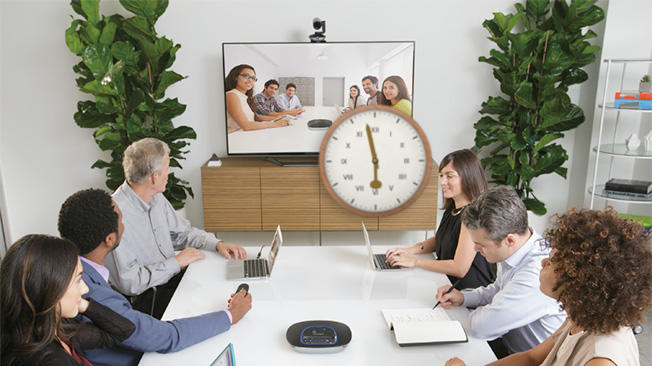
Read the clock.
5:58
